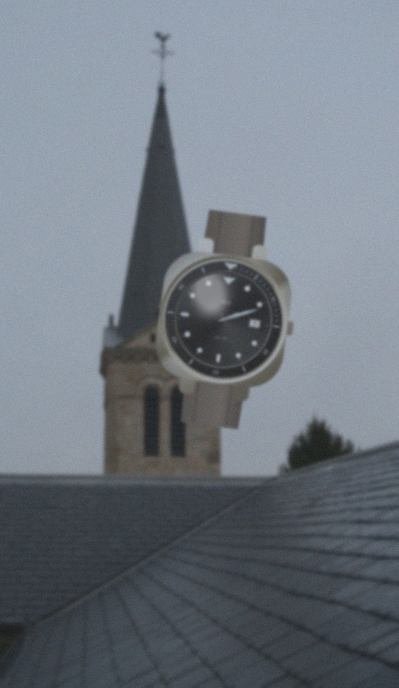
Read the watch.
2:11
